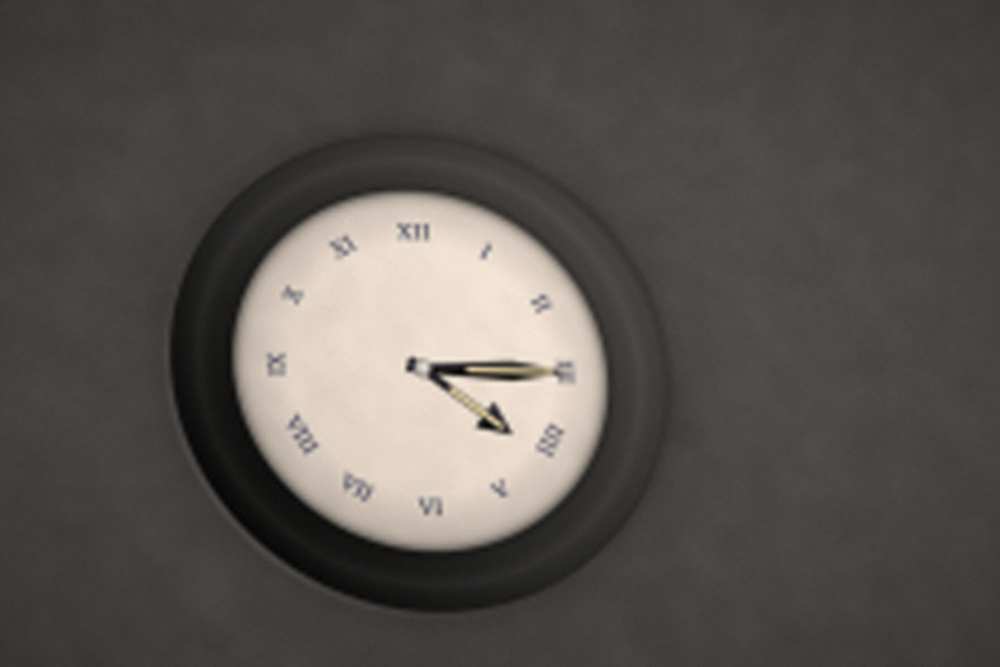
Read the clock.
4:15
